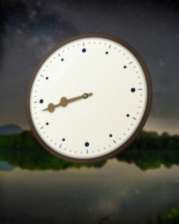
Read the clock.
8:43
